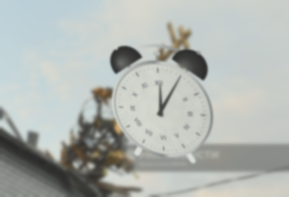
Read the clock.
12:05
